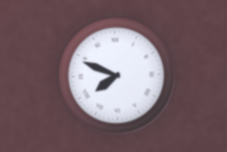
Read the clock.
7:49
